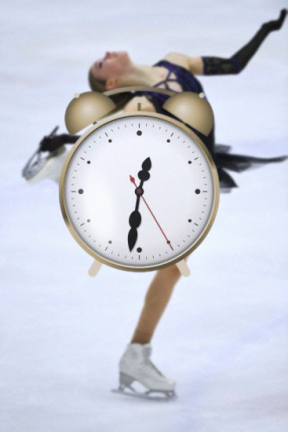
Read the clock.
12:31:25
